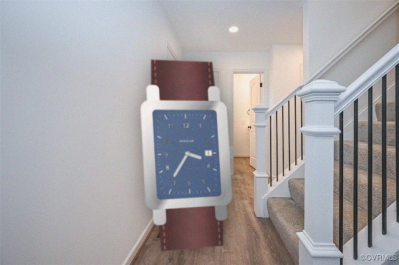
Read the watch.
3:36
